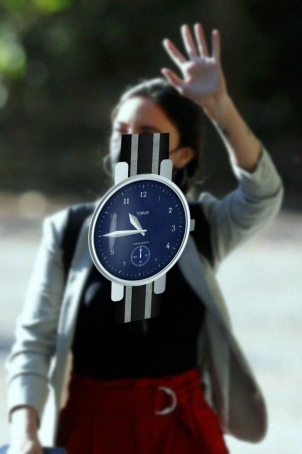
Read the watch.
10:45
